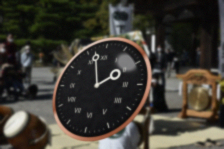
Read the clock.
1:57
